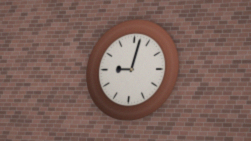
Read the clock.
9:02
